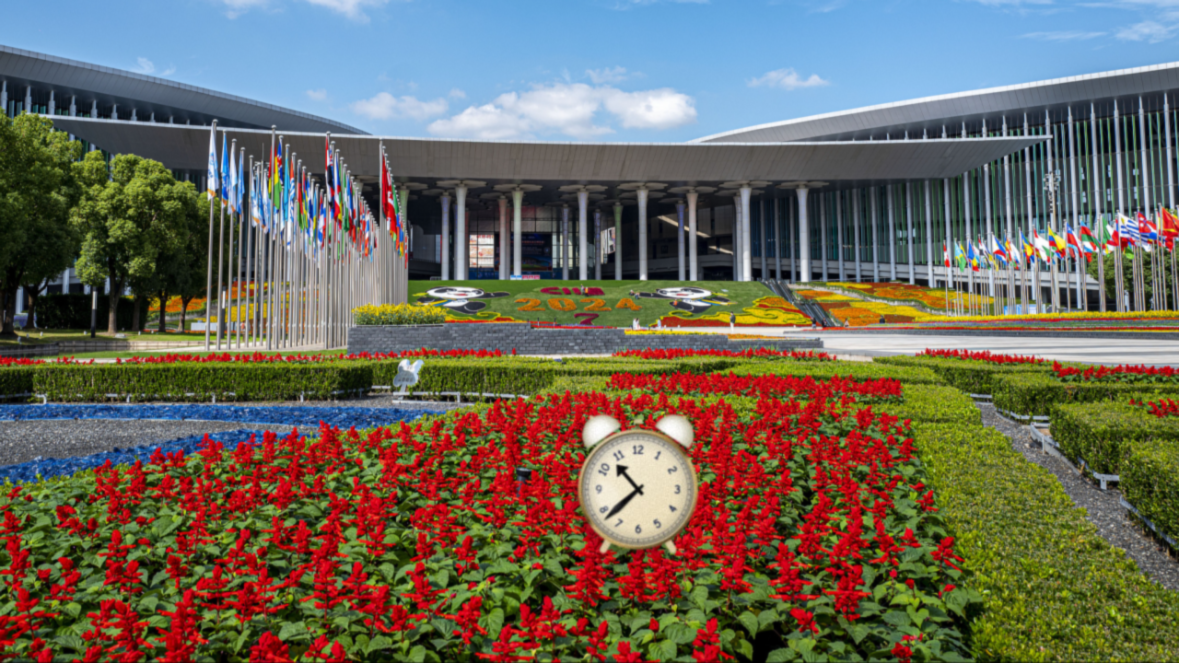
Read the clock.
10:38
